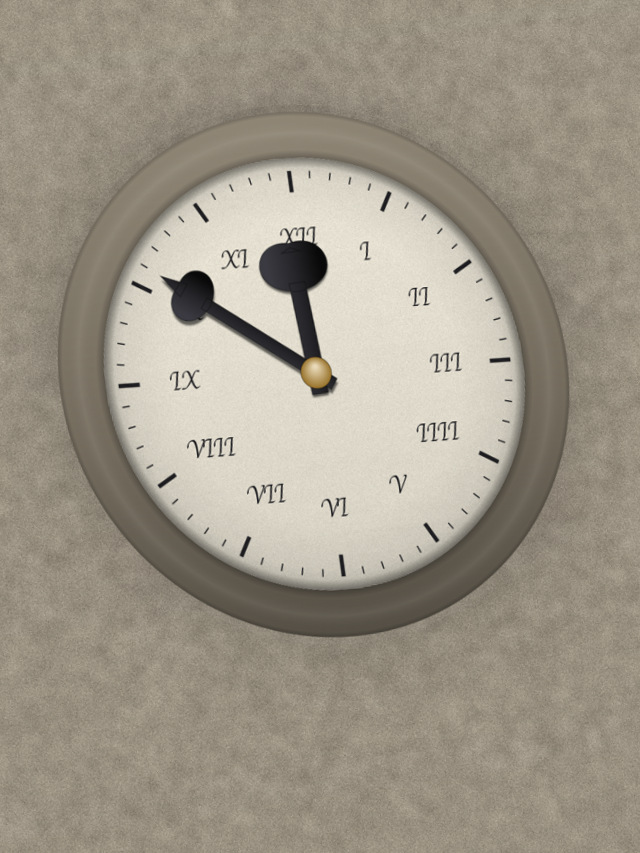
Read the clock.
11:51
